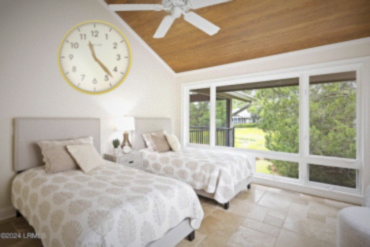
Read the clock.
11:23
